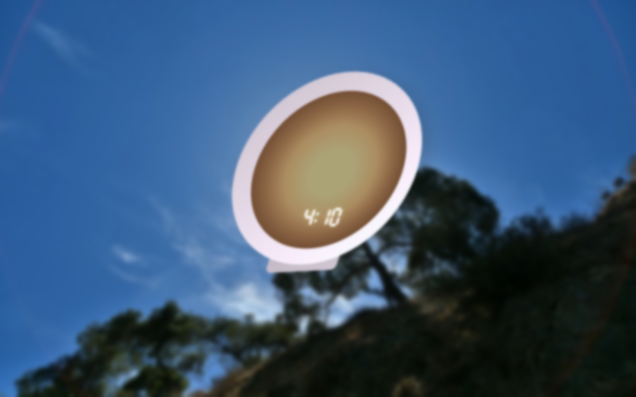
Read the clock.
4:10
